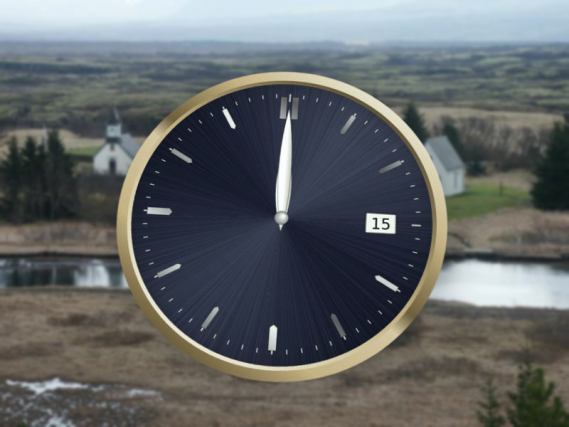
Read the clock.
12:00
